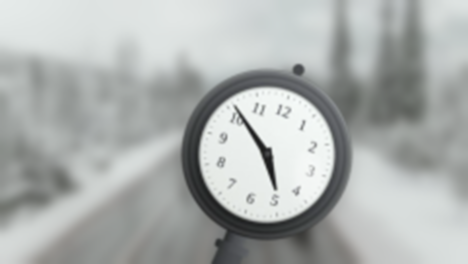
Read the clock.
4:51
